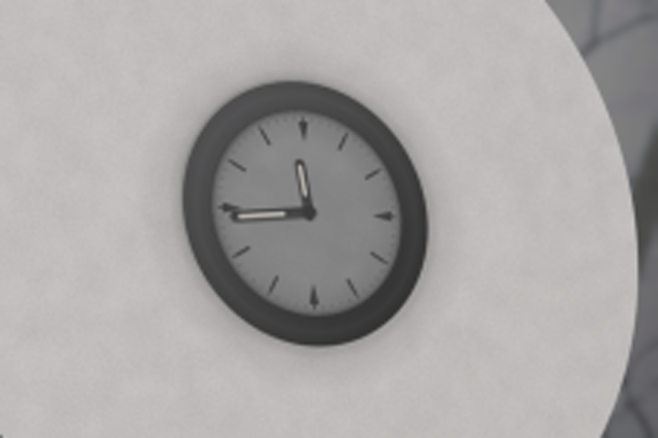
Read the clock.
11:44
